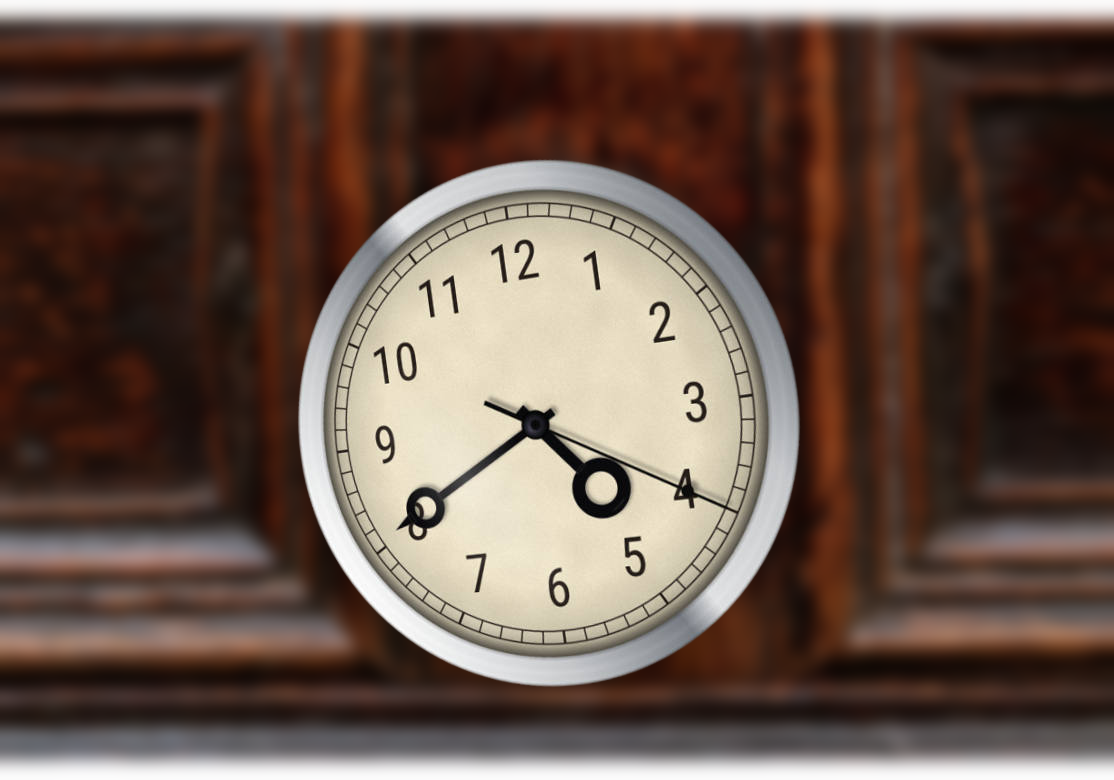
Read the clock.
4:40:20
